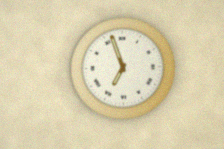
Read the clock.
6:57
